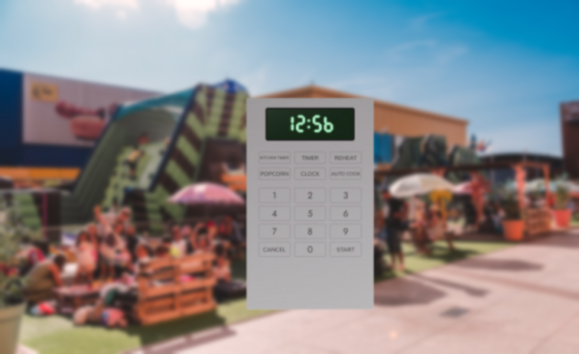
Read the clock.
12:56
